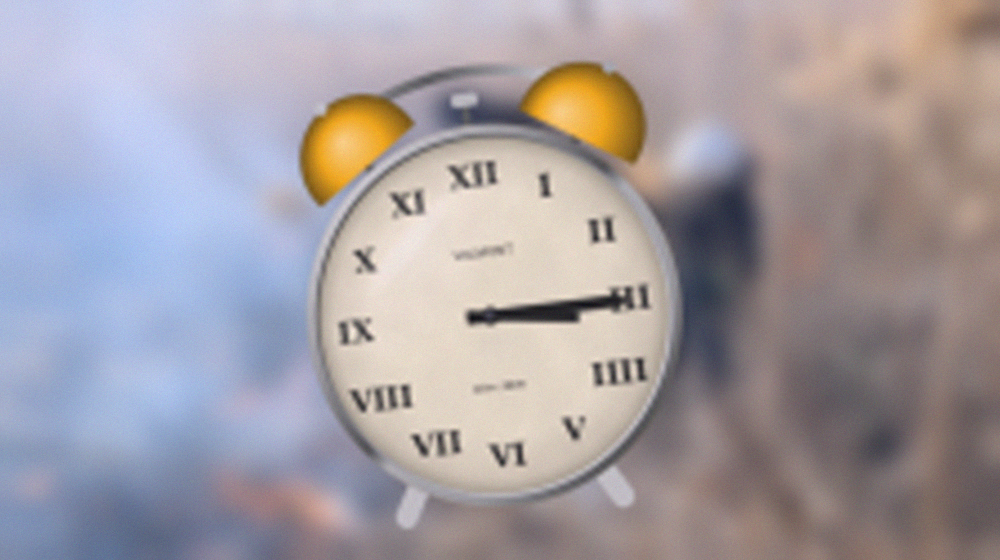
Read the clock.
3:15
